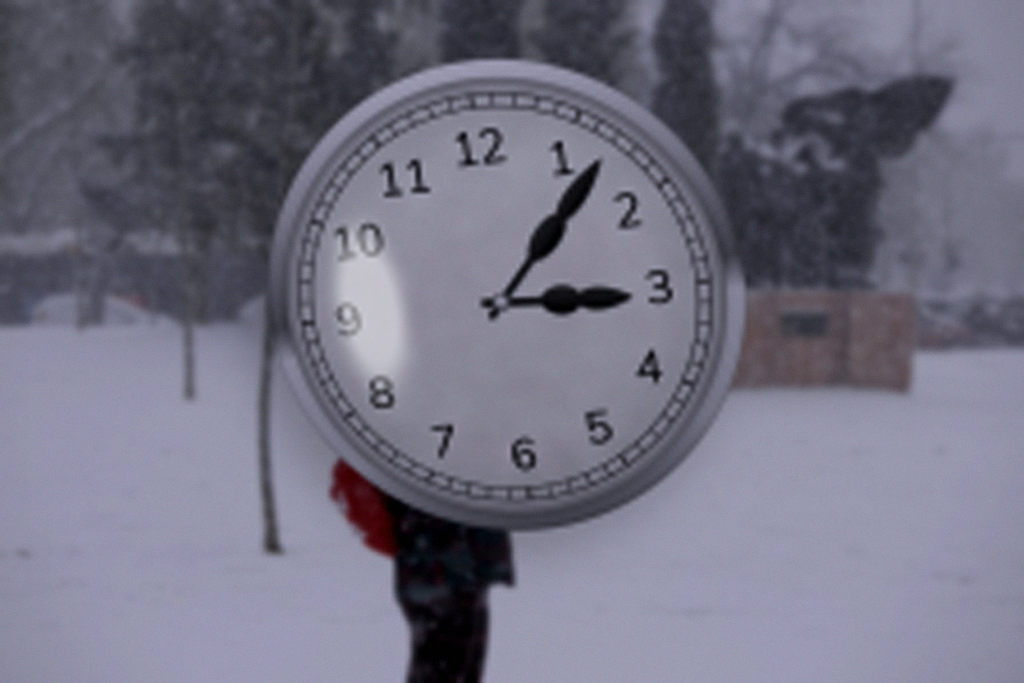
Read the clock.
3:07
